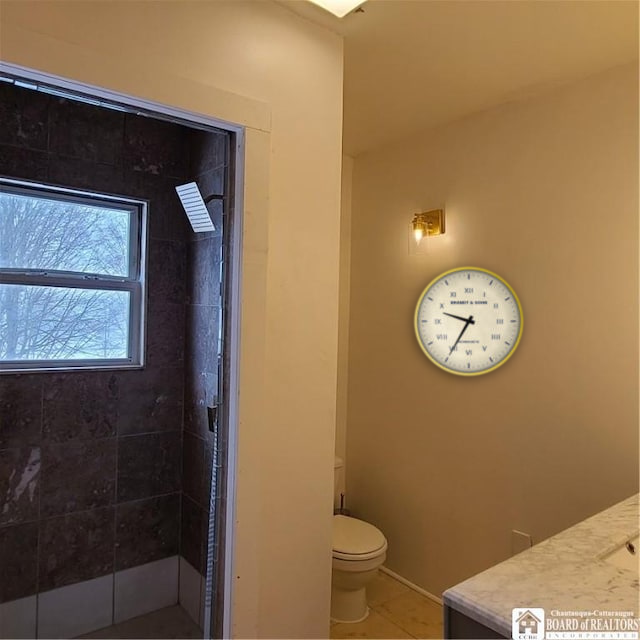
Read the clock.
9:35
